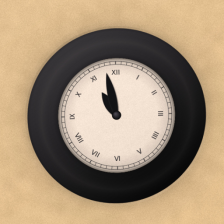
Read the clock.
10:58
